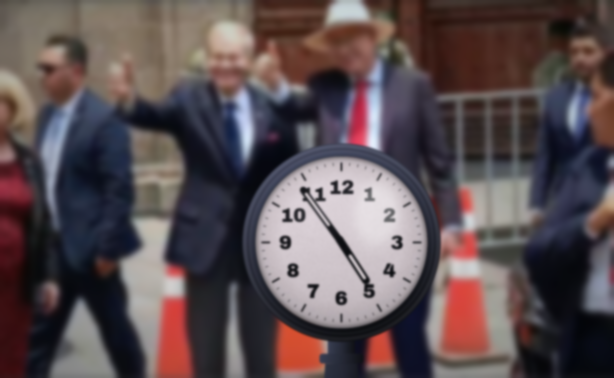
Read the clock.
4:54
